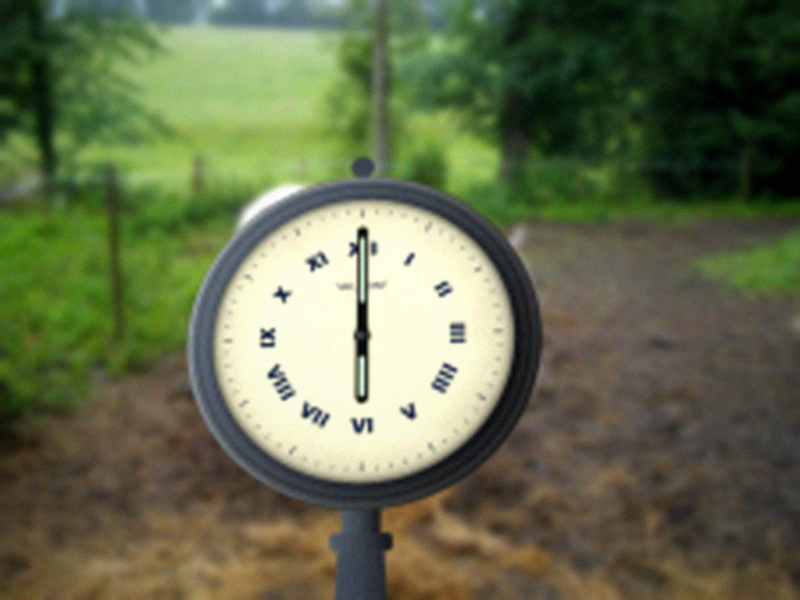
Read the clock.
6:00
